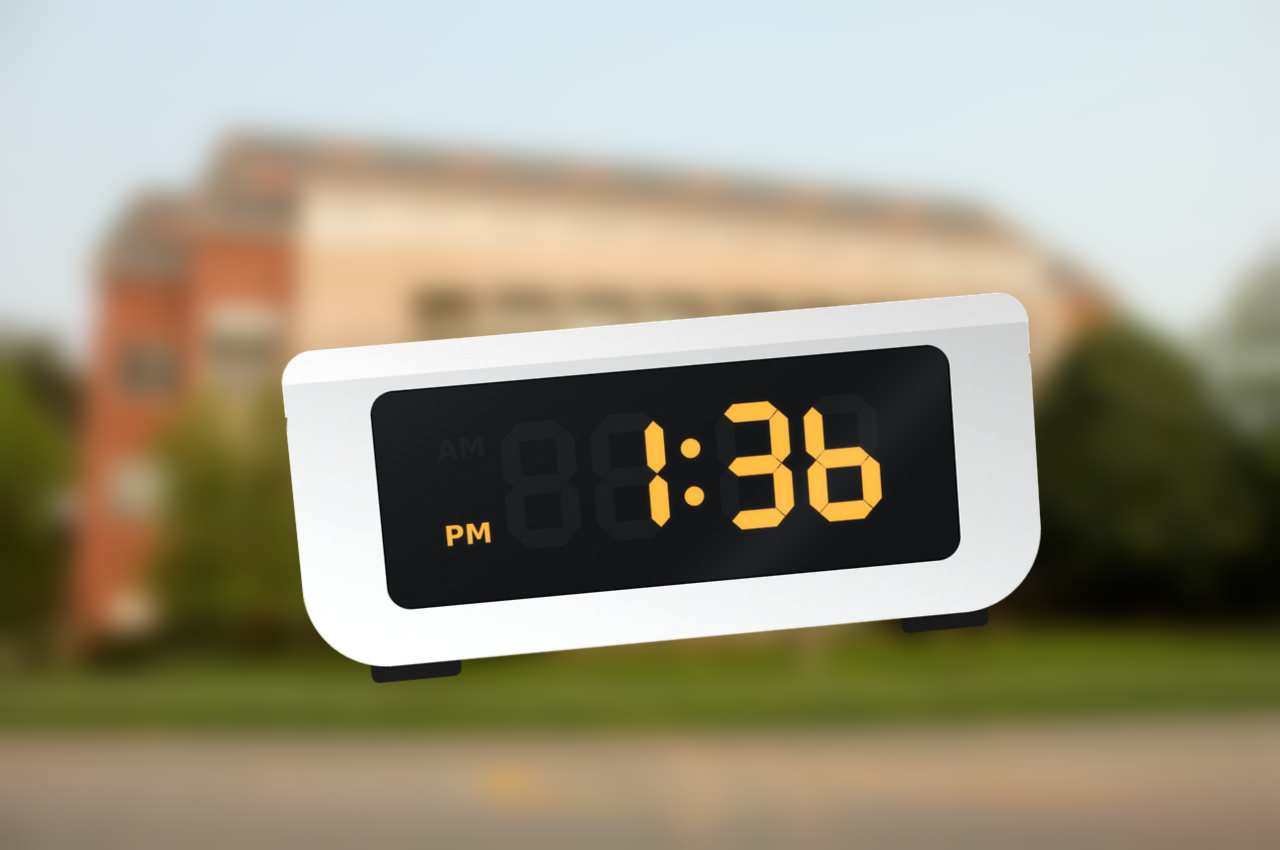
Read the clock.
1:36
